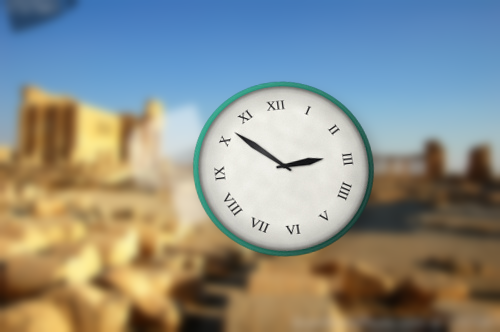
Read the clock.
2:52
